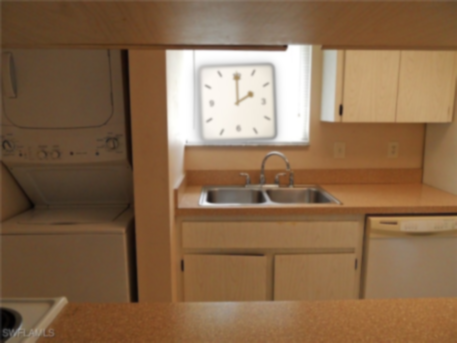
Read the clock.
2:00
